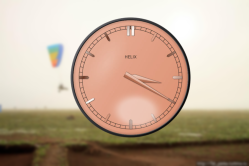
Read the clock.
3:20
